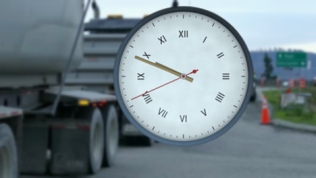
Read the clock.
9:48:41
